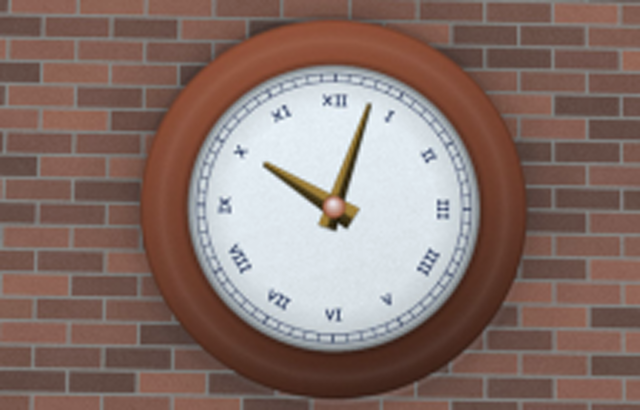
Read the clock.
10:03
